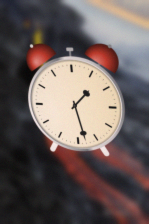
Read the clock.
1:28
